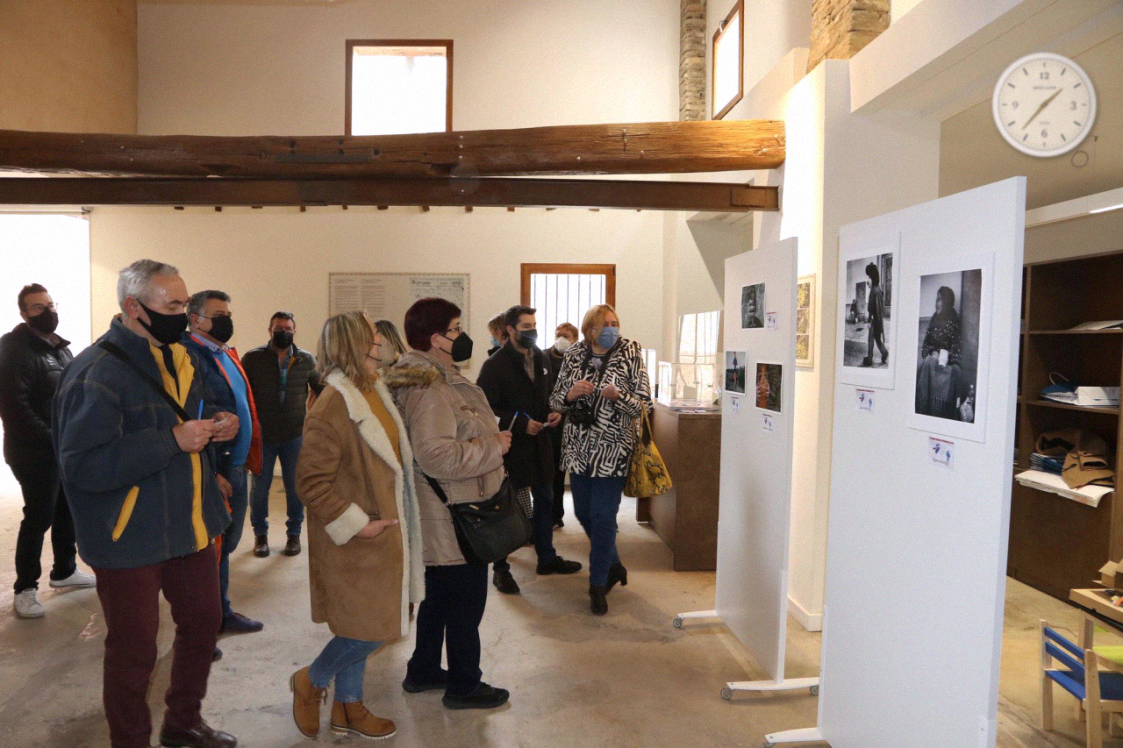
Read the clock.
1:37
